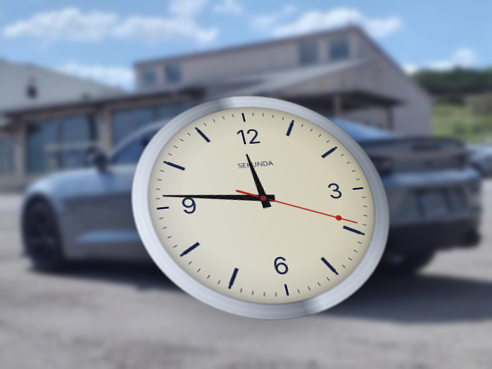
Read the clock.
11:46:19
